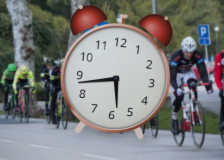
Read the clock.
5:43
